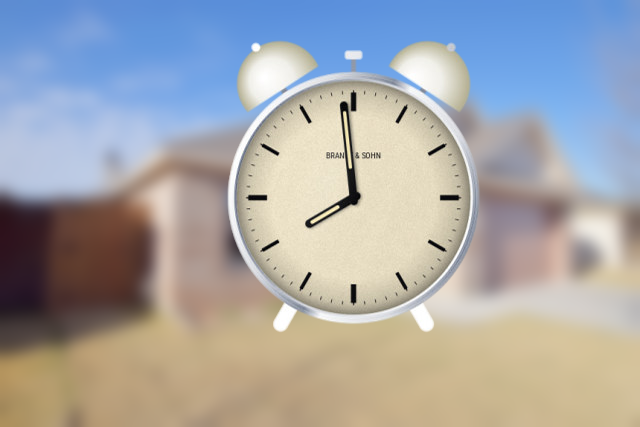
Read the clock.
7:59
